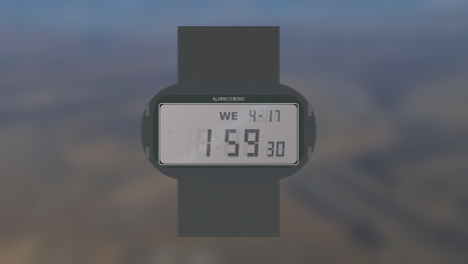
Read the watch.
1:59:30
